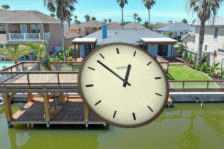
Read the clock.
12:53
